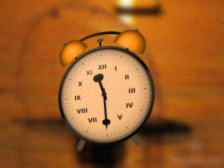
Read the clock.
11:30
